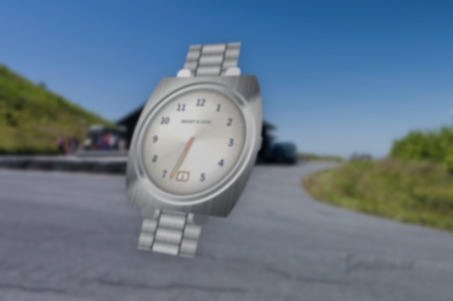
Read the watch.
6:33
